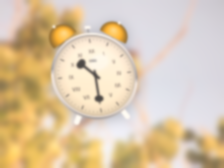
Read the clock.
10:30
